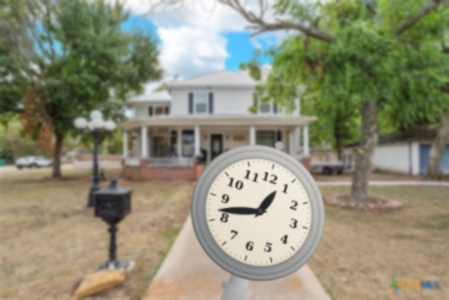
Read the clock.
12:42
